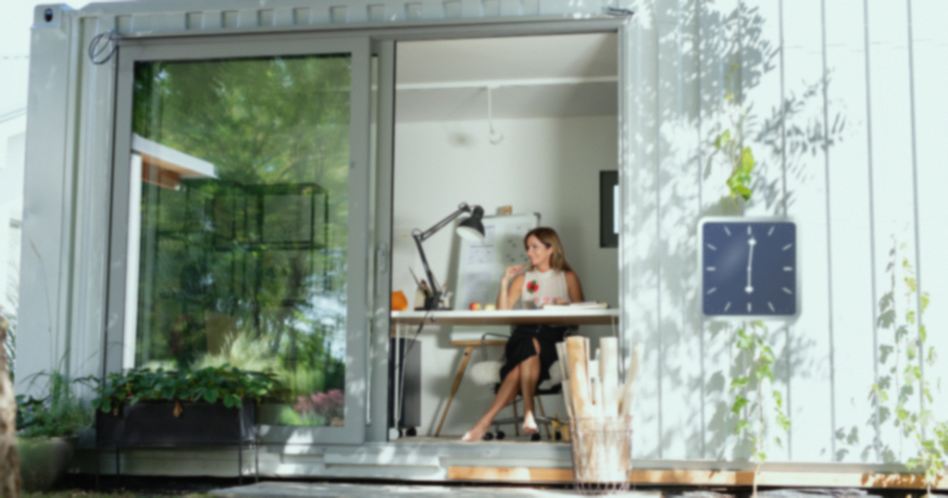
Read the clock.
6:01
